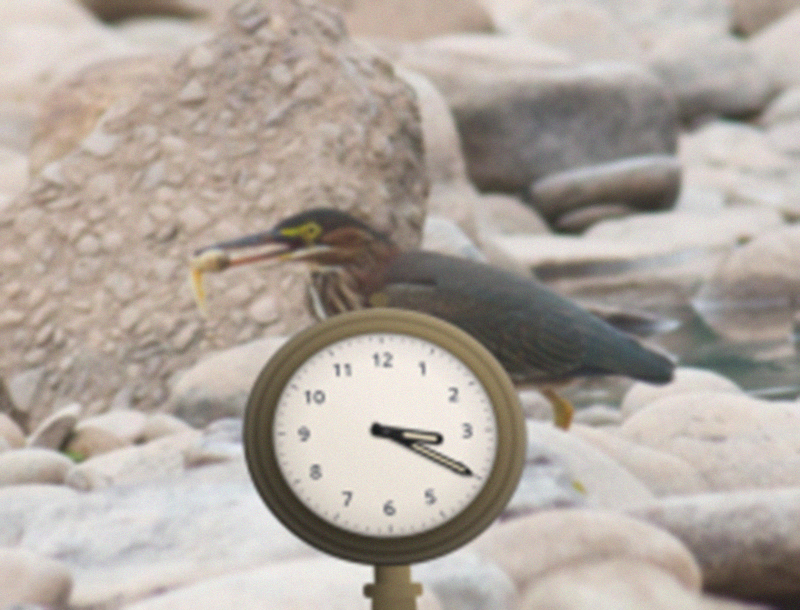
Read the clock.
3:20
